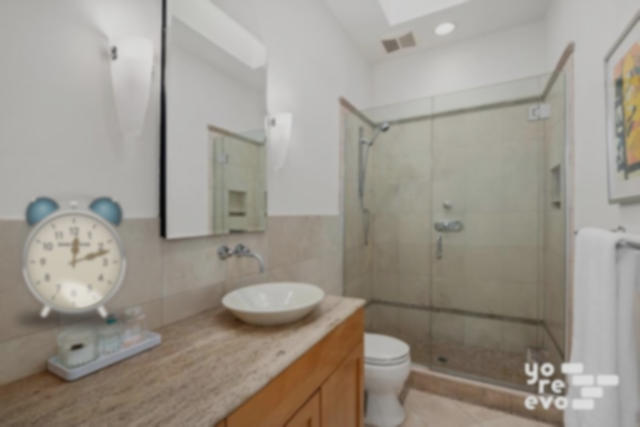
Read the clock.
12:12
